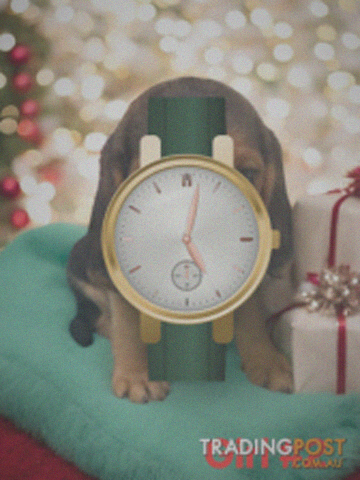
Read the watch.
5:02
